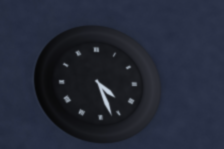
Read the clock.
4:27
